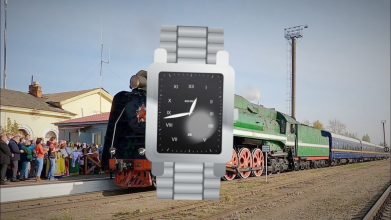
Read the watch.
12:43
